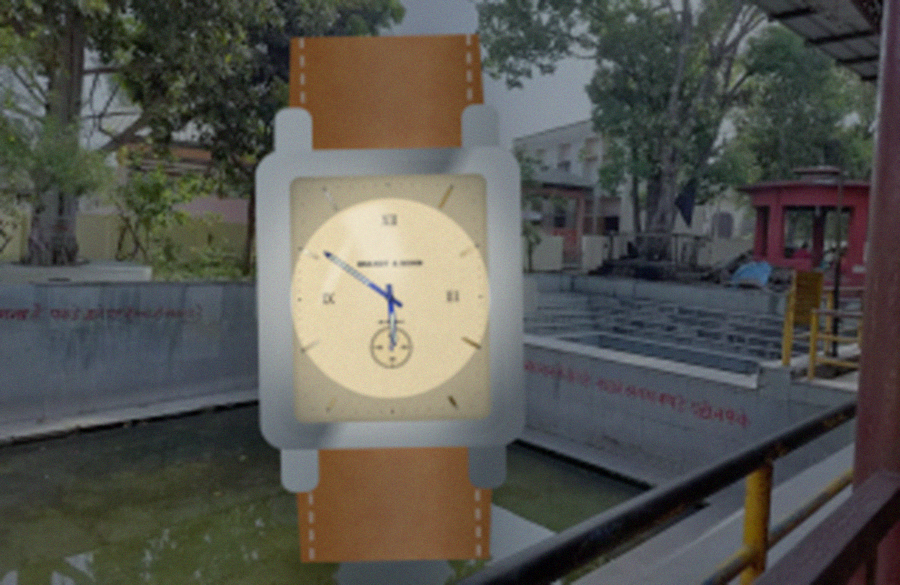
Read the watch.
5:51
